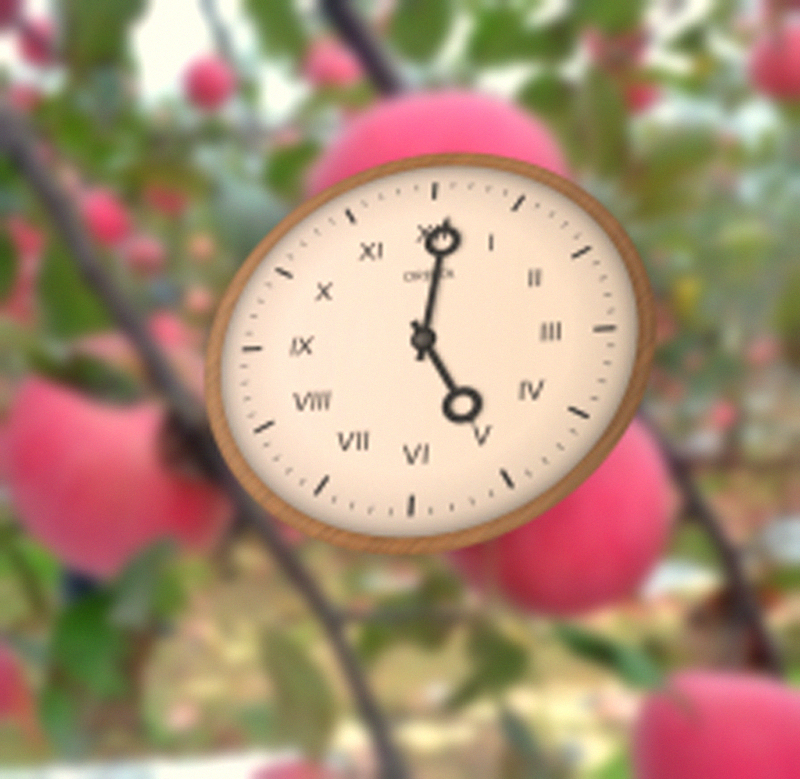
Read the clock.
5:01
